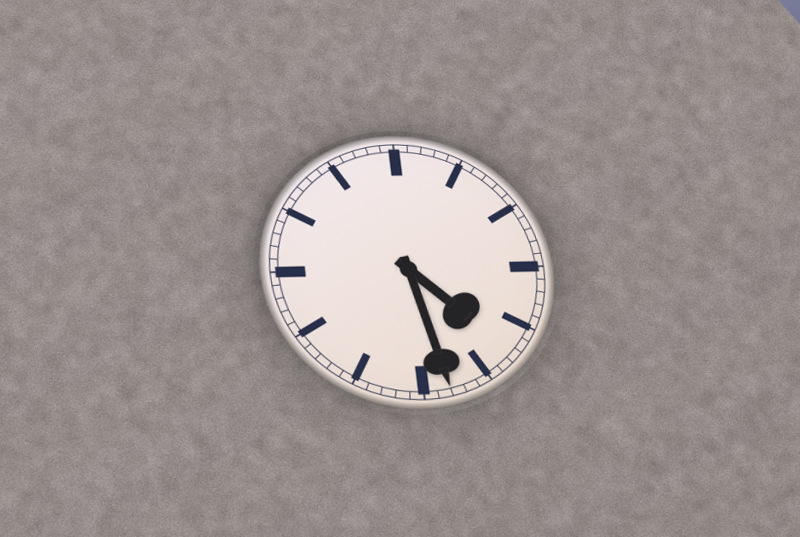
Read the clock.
4:28
